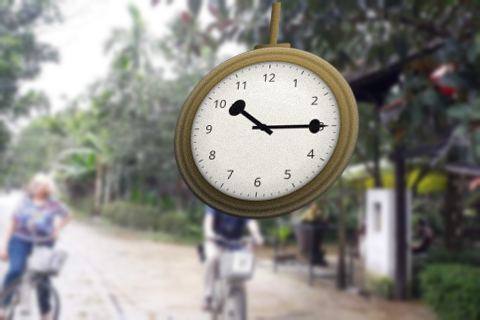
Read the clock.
10:15
